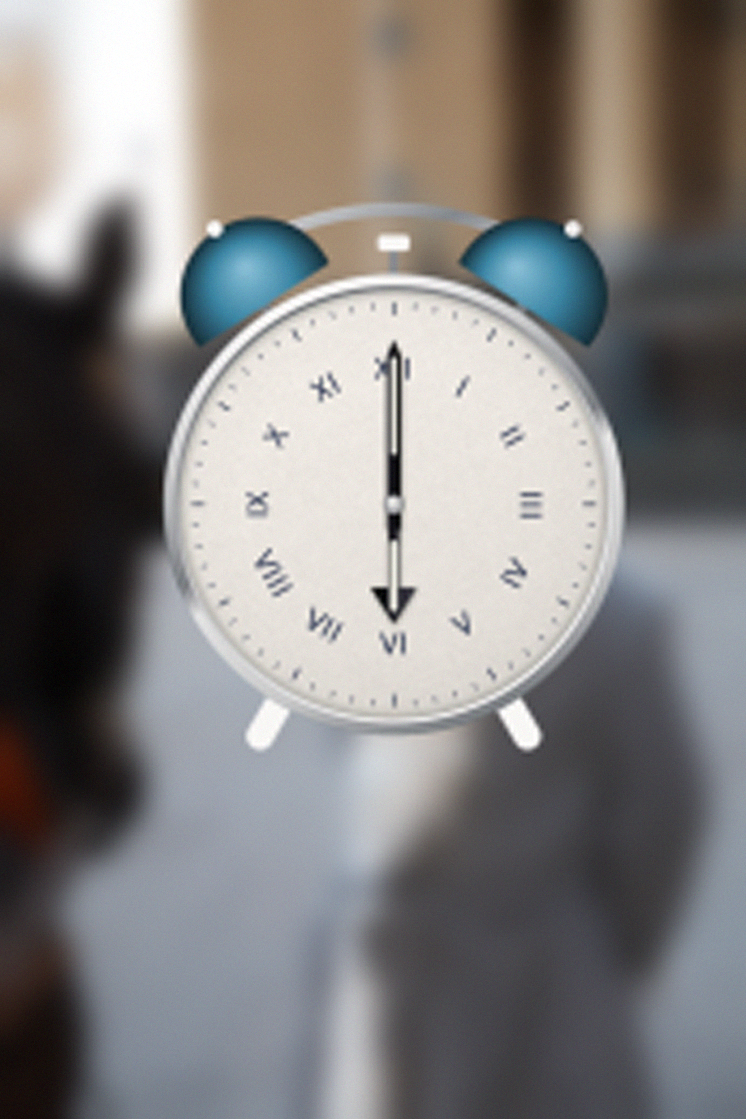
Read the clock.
6:00
